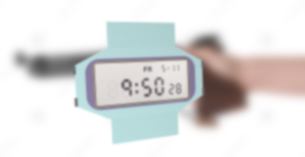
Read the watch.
9:50:28
